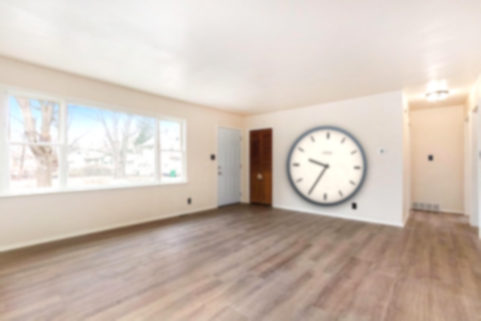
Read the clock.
9:35
